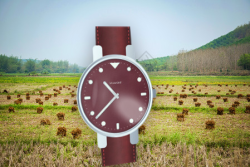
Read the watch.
10:38
